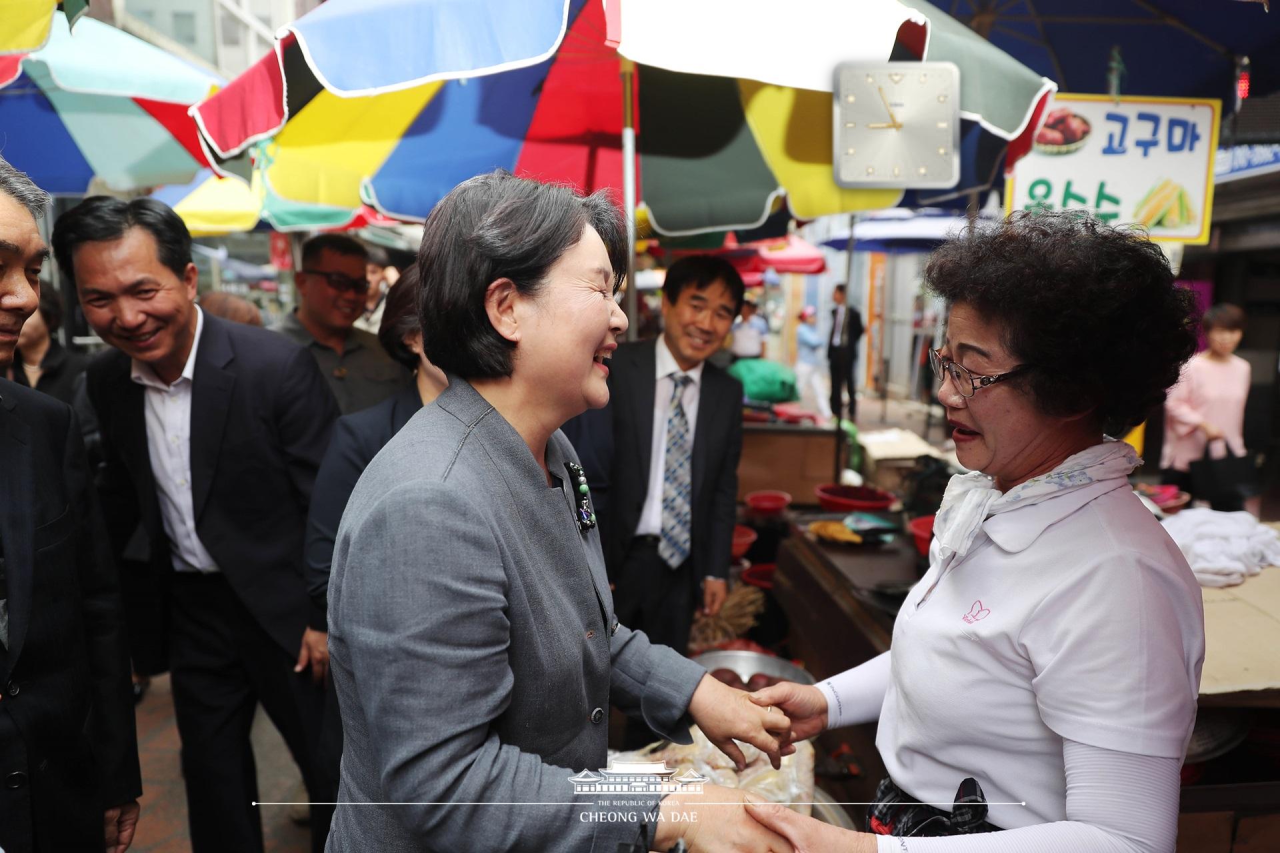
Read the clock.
8:56
